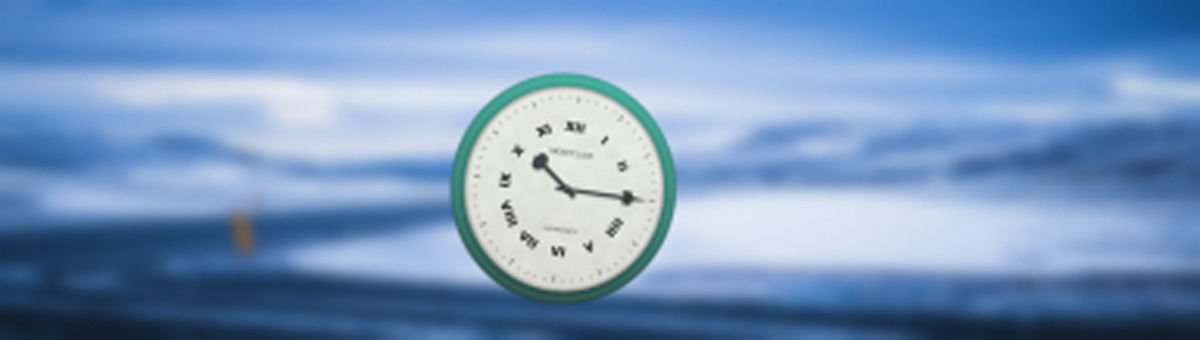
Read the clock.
10:15
